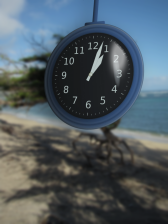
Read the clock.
1:03
